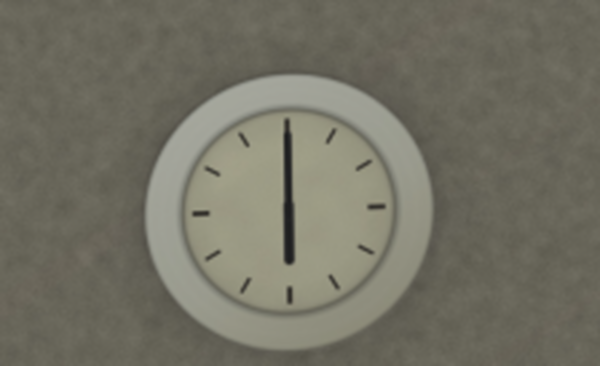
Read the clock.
6:00
